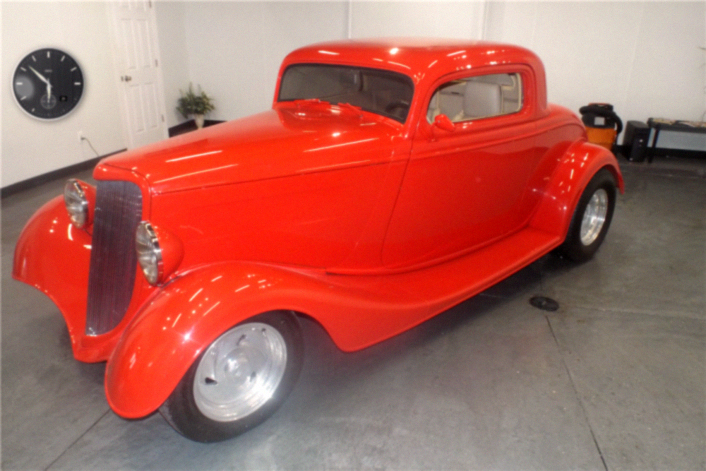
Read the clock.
5:52
